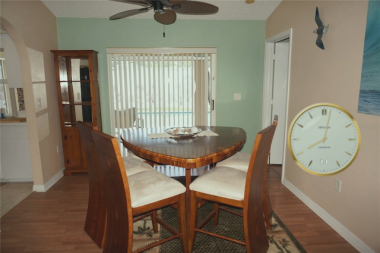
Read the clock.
8:02
